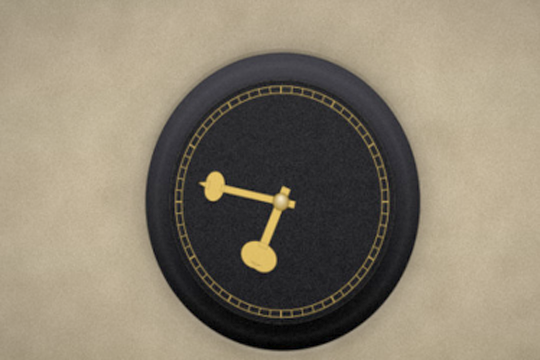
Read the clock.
6:47
